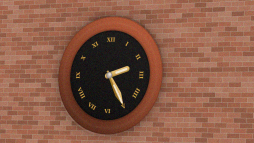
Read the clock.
2:25
